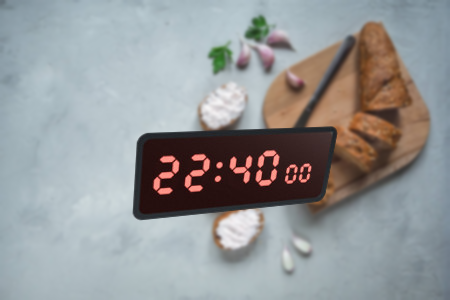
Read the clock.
22:40:00
